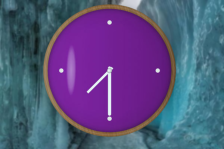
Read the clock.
7:30
